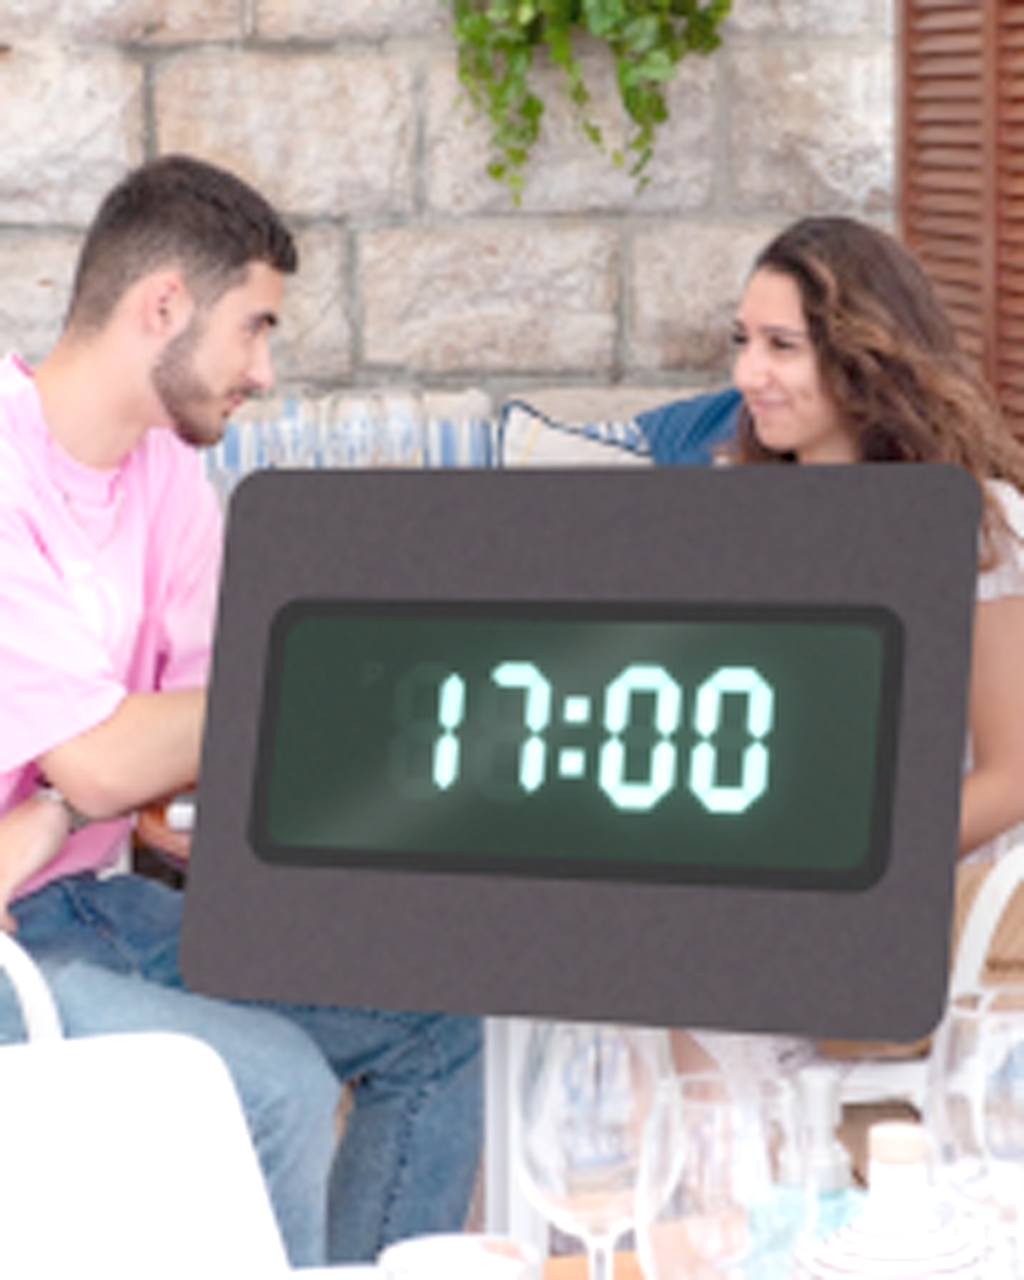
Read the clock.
17:00
